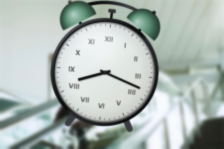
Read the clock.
8:18
